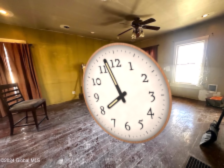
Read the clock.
7:57
